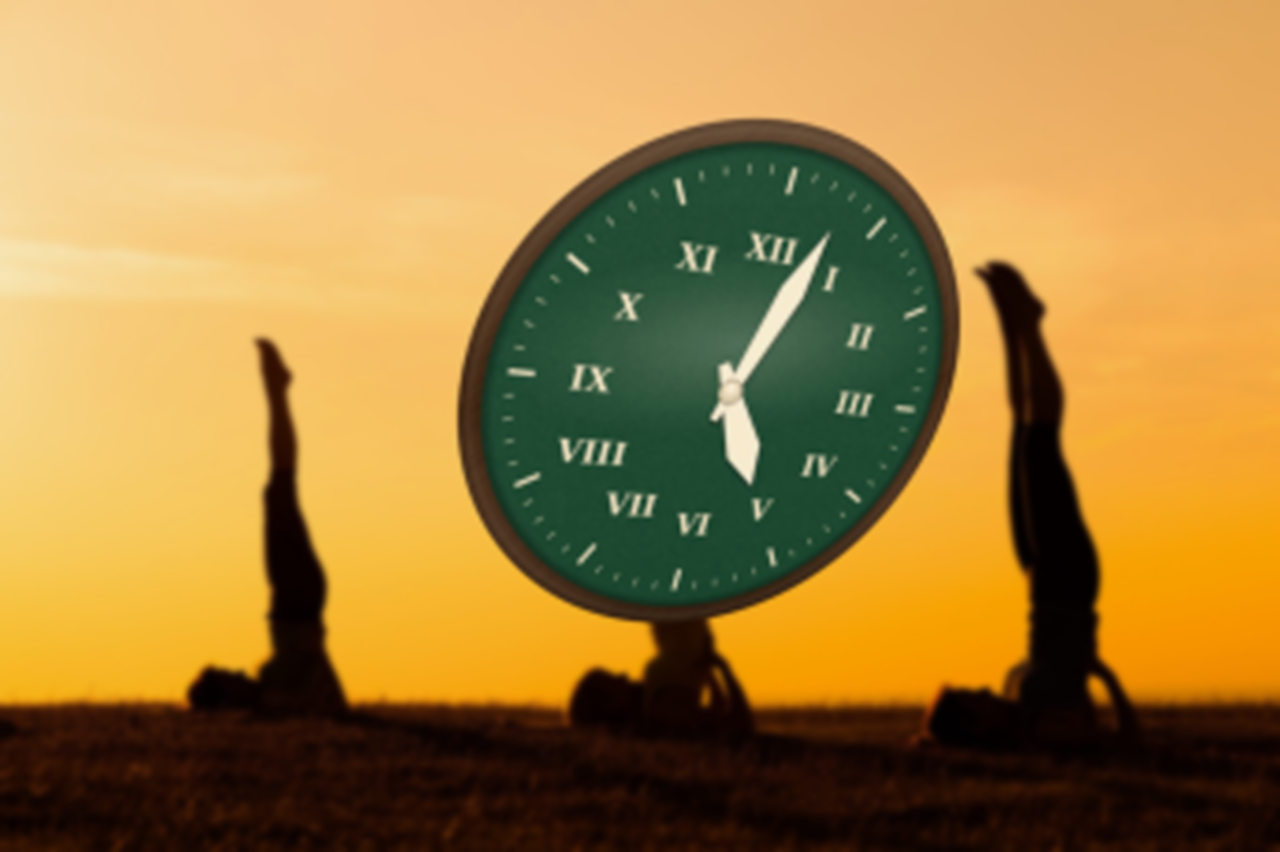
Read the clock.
5:03
